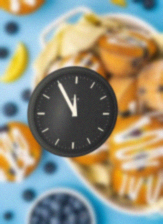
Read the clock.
11:55
